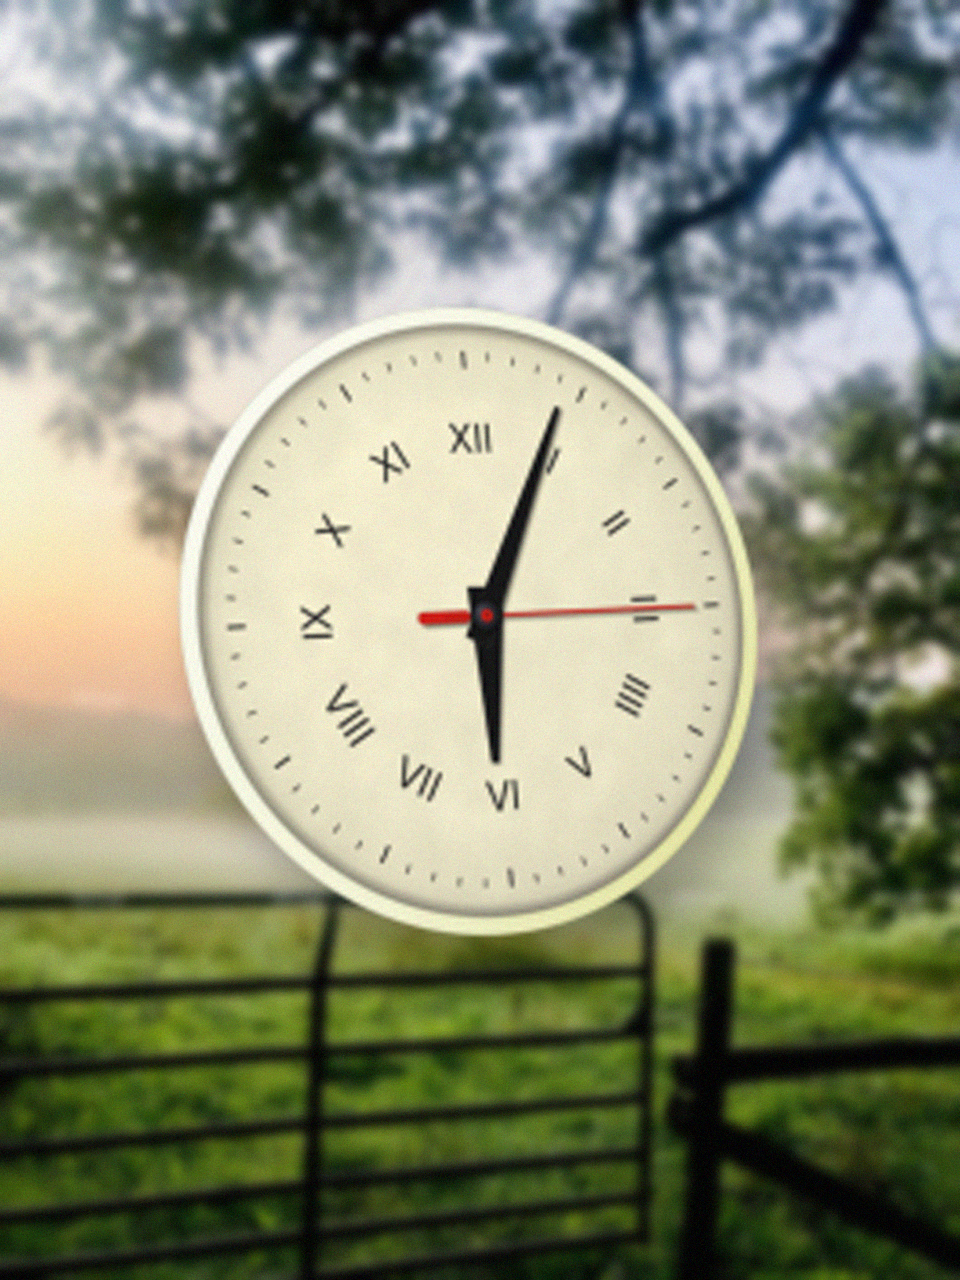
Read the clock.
6:04:15
